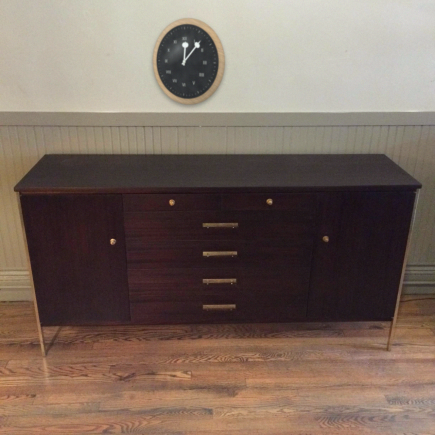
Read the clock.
12:07
